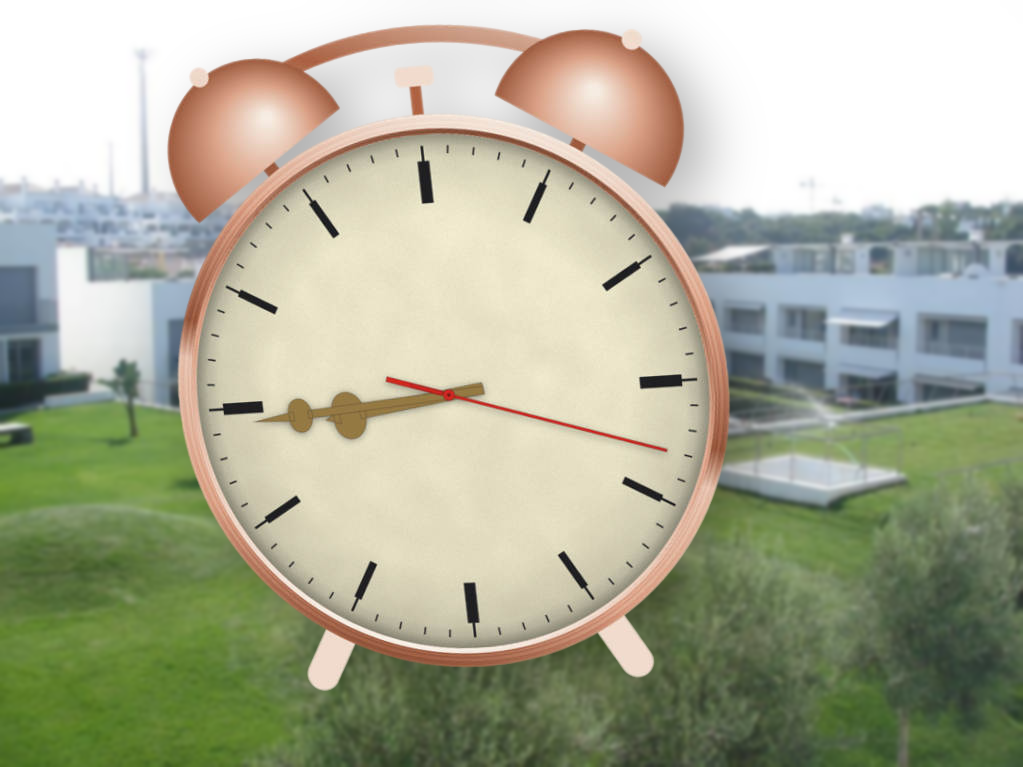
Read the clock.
8:44:18
